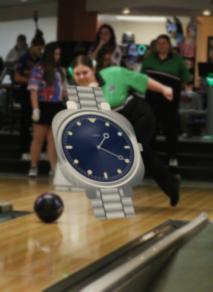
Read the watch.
1:20
